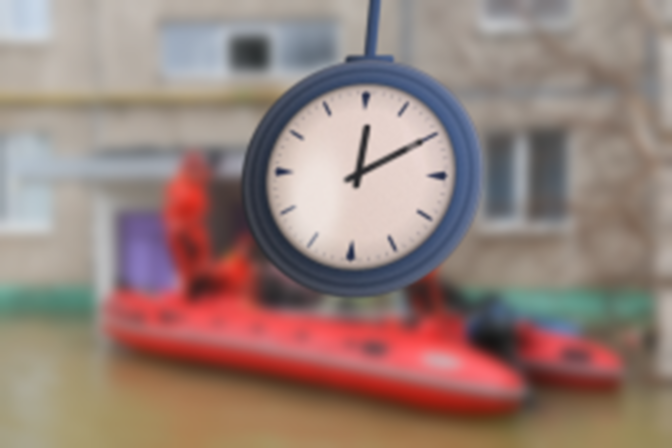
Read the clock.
12:10
